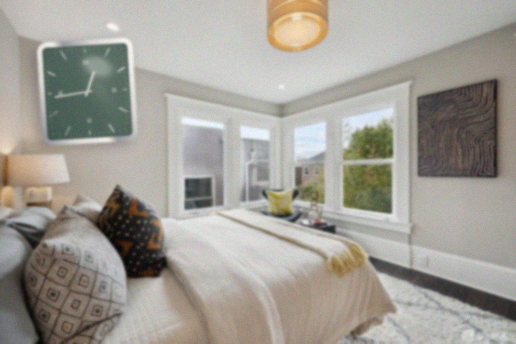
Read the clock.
12:44
